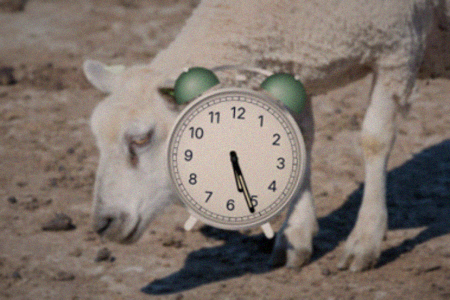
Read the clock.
5:26
